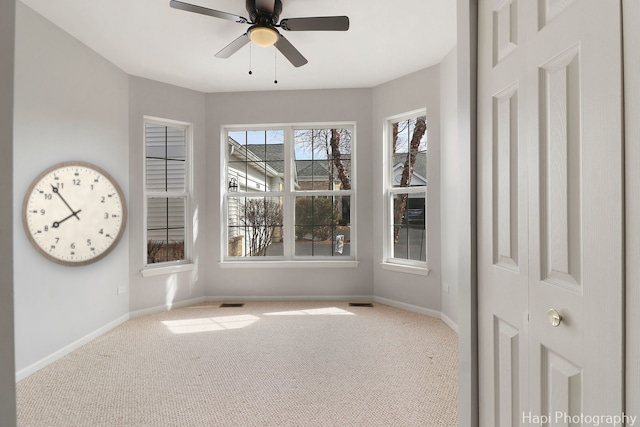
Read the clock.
7:53
